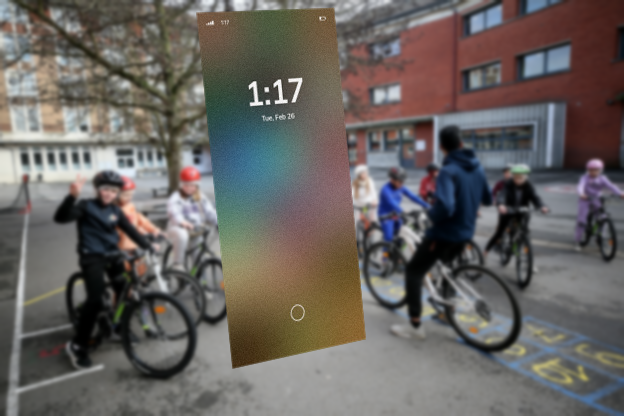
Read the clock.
1:17
